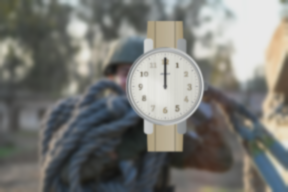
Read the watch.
12:00
